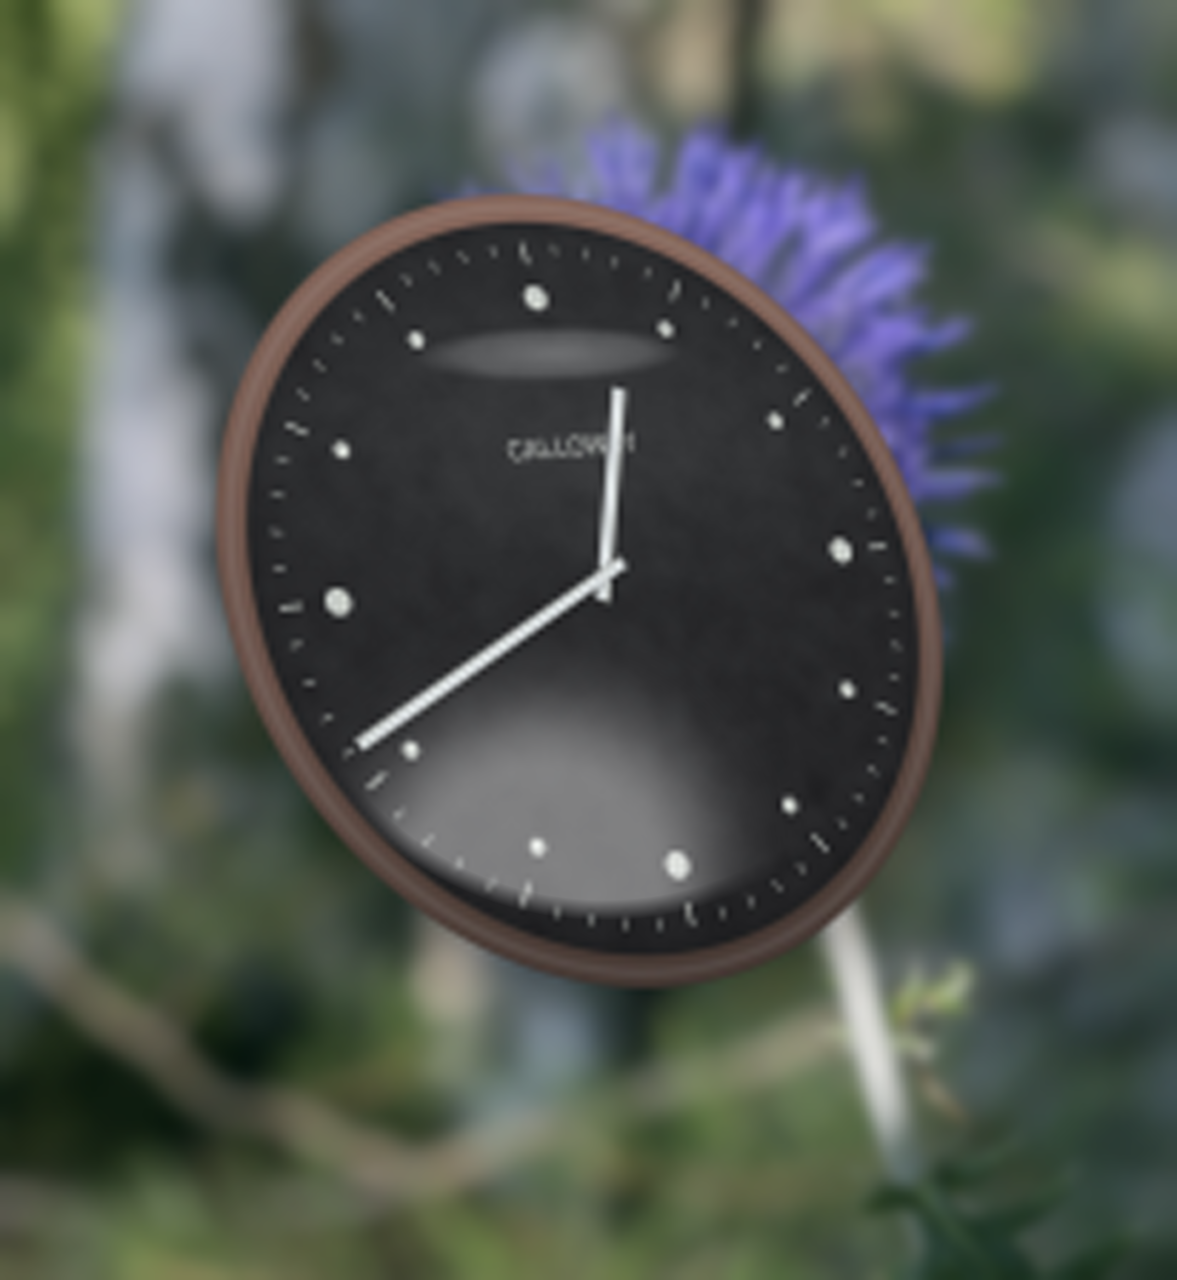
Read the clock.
12:41
